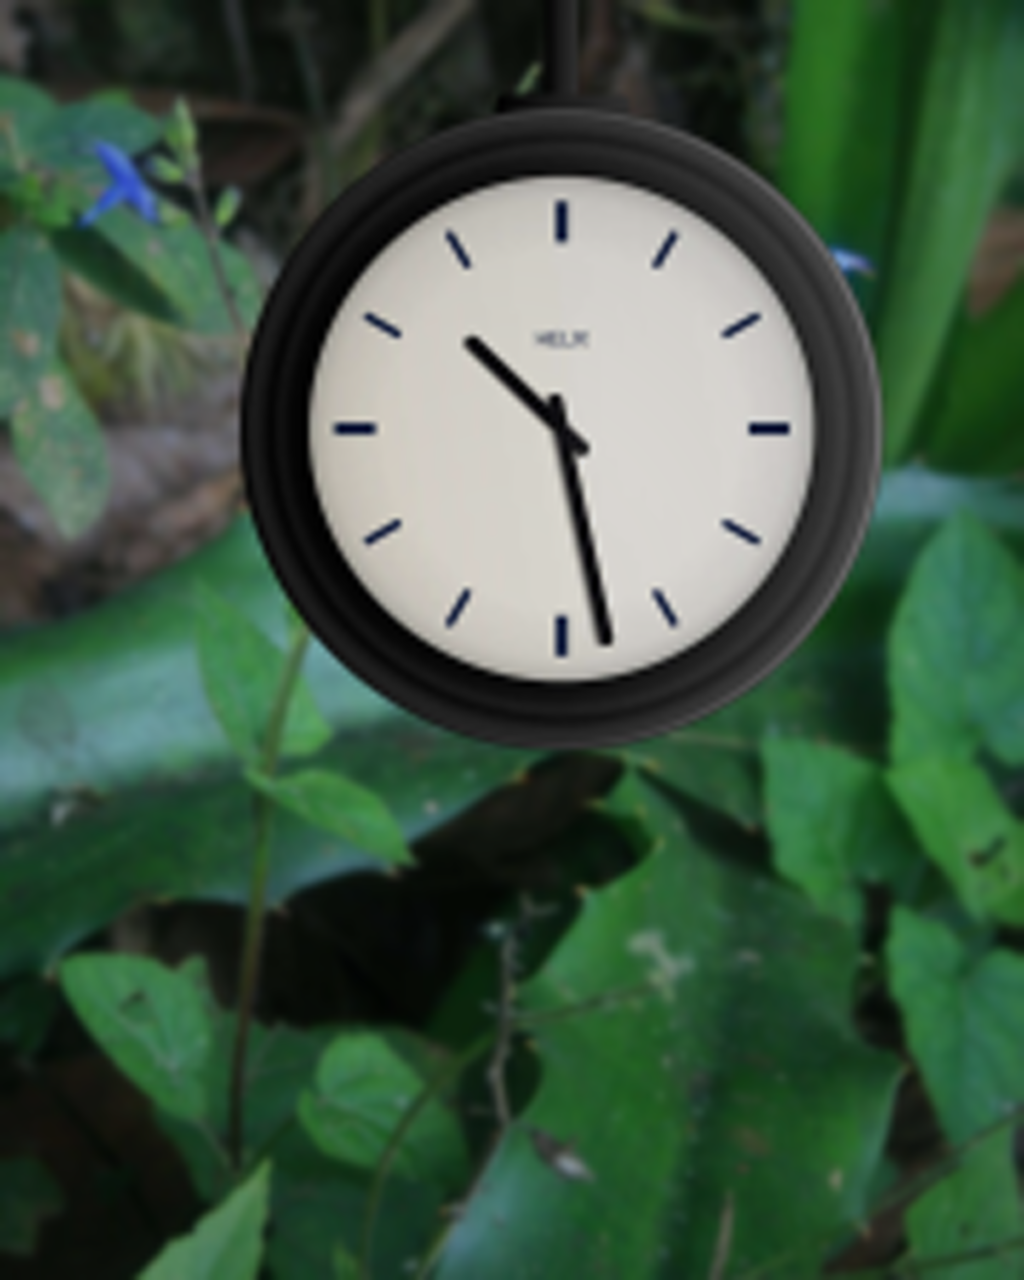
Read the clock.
10:28
